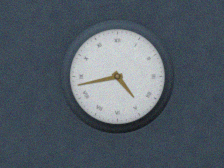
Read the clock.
4:43
